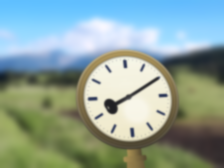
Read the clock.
8:10
